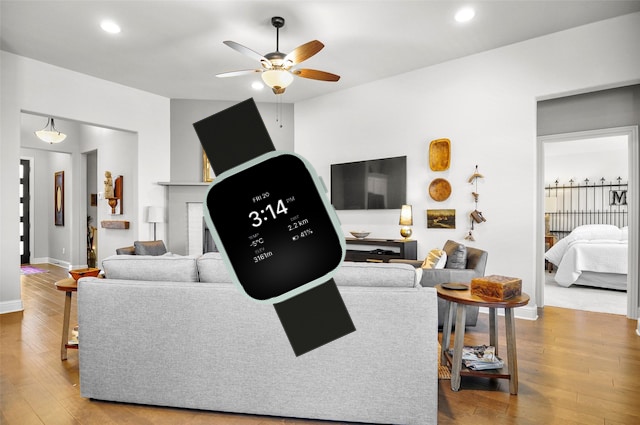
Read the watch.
3:14
